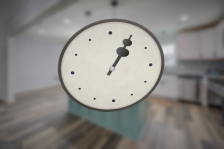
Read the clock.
1:05
